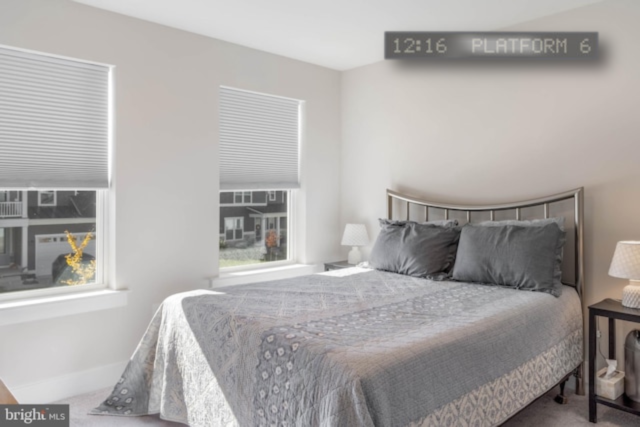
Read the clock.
12:16
